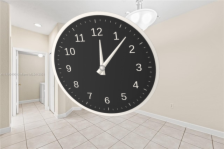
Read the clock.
12:07
